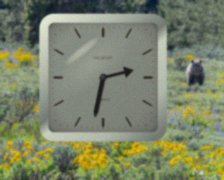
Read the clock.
2:32
